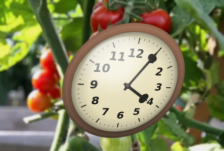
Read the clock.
4:05
